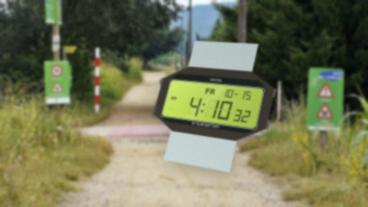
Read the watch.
4:10:32
